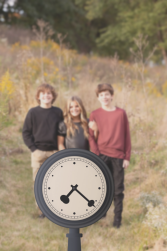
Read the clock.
7:22
